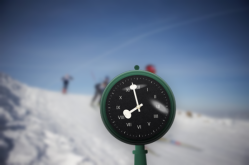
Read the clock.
7:58
